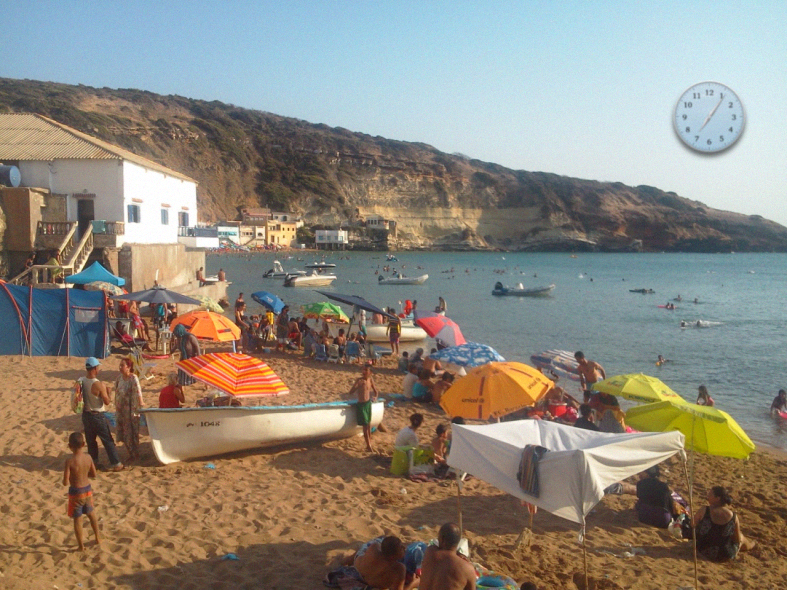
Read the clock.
7:06
